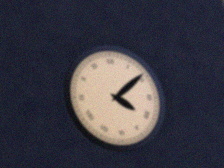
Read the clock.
4:09
